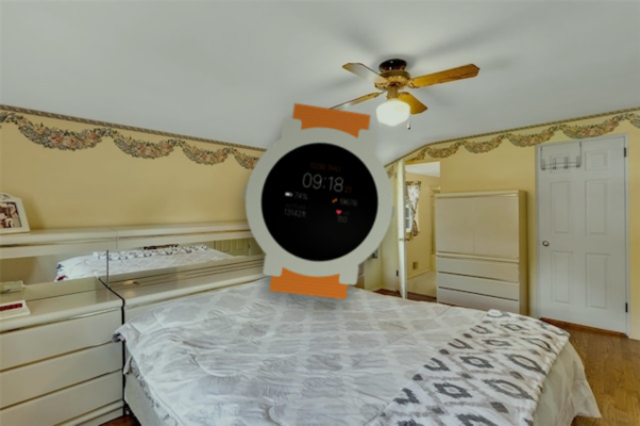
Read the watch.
9:18
